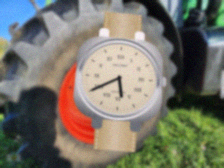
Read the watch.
5:40
